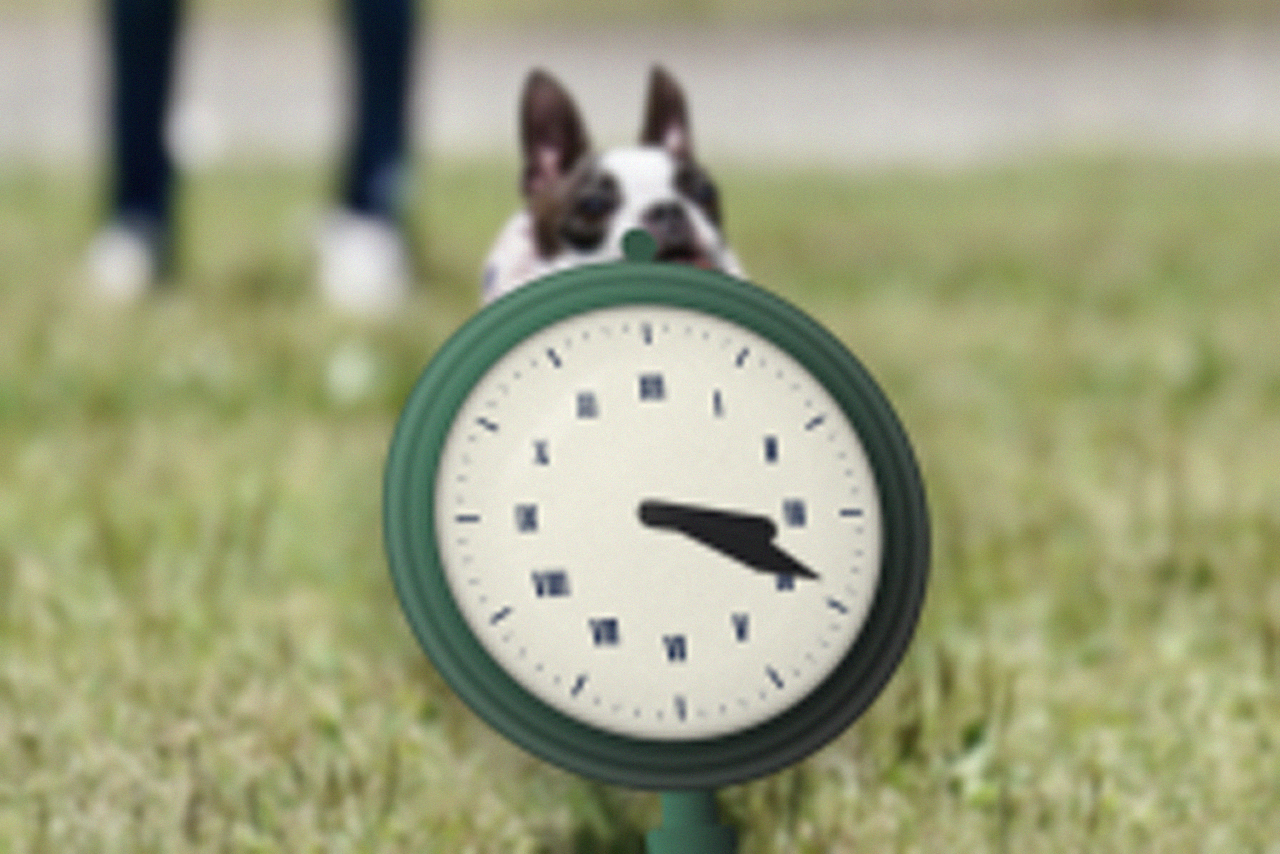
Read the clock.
3:19
